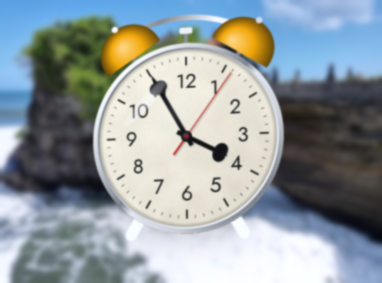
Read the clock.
3:55:06
